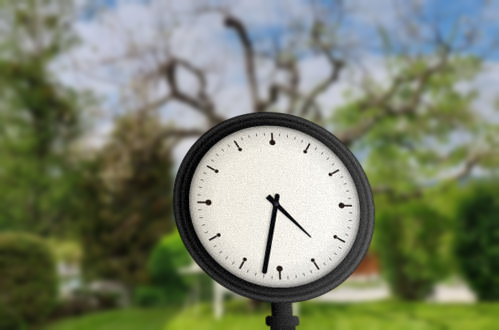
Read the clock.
4:32
